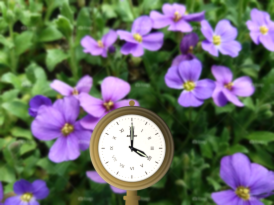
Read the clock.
4:00
